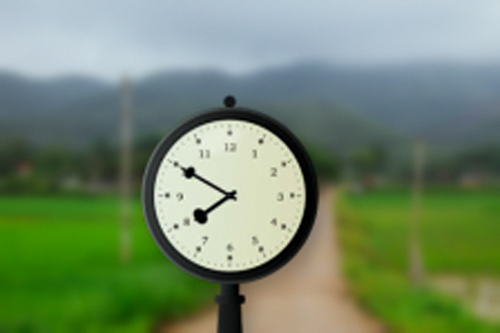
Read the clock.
7:50
